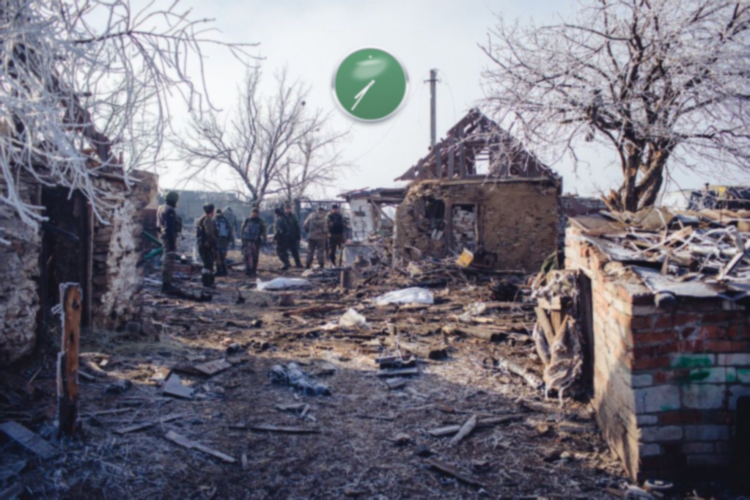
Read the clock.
7:36
